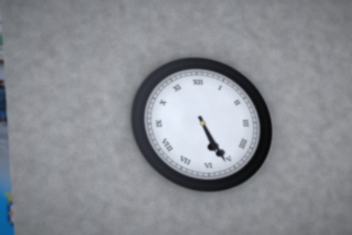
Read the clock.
5:26
